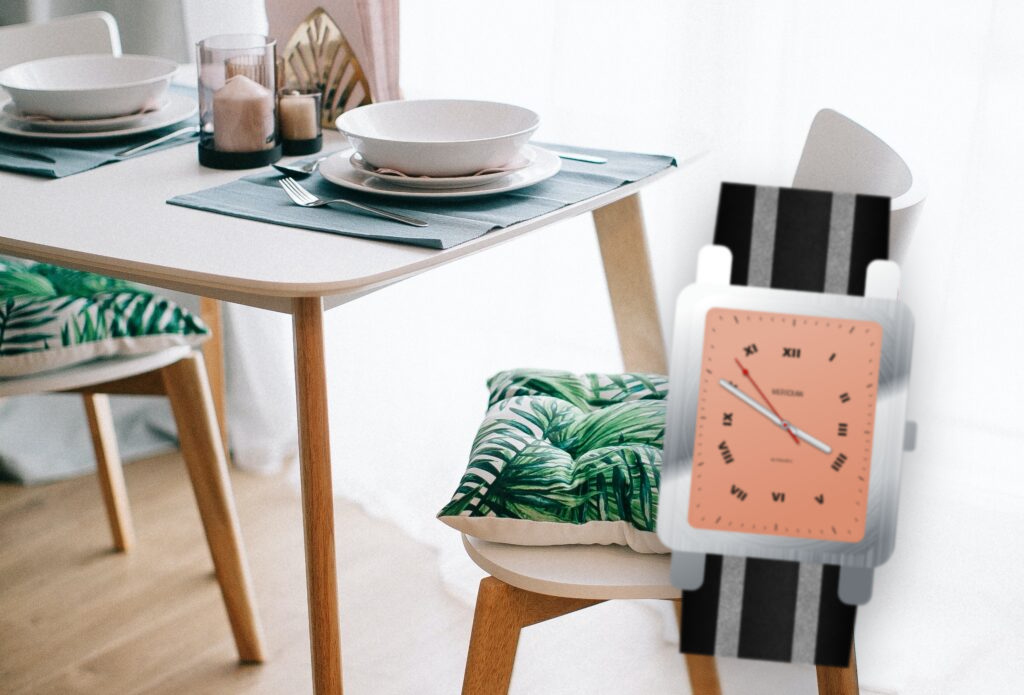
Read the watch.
3:49:53
